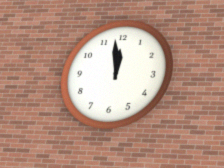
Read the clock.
11:58
